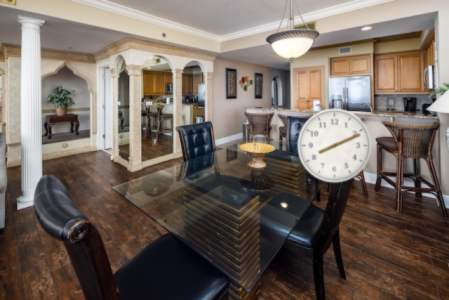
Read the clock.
8:11
